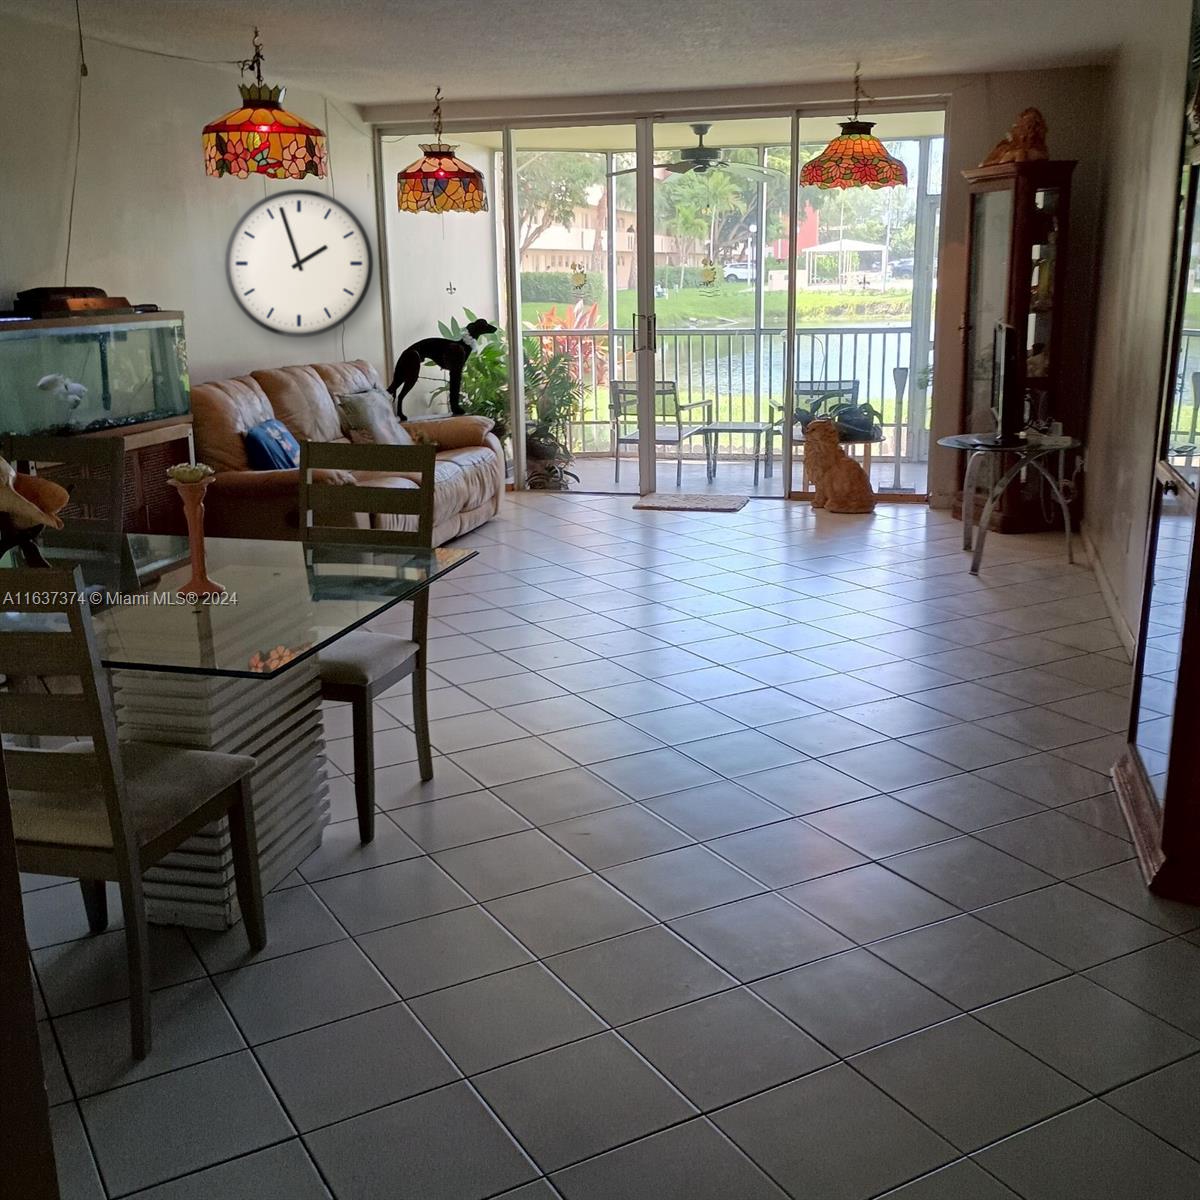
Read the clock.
1:57
